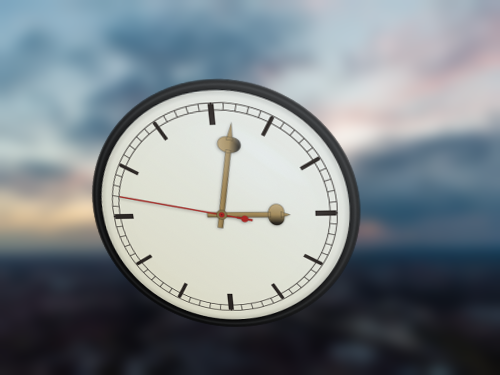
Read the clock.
3:01:47
